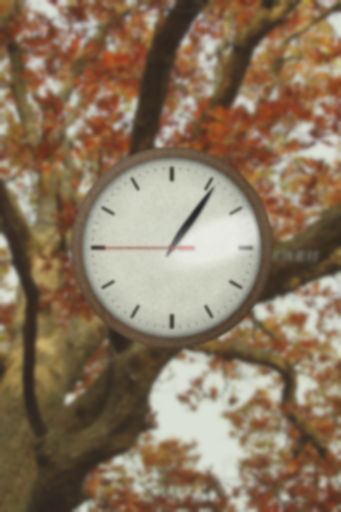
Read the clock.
1:05:45
